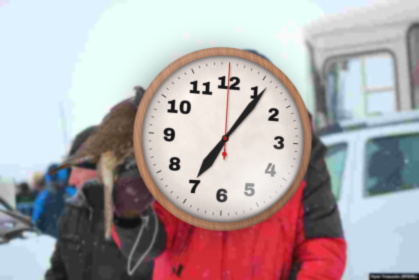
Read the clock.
7:06:00
